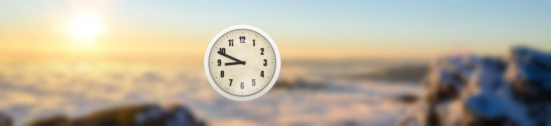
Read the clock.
8:49
